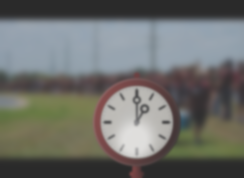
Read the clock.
1:00
